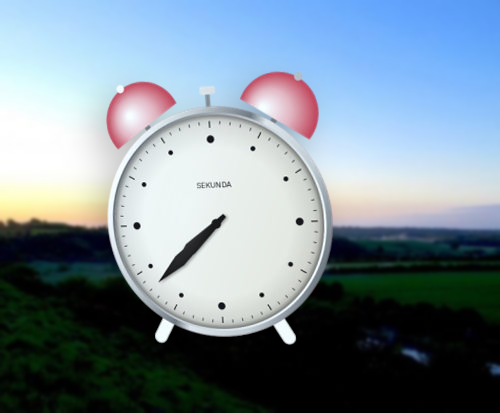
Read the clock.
7:38
